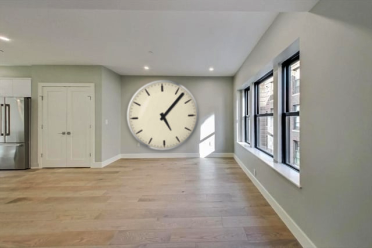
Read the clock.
5:07
